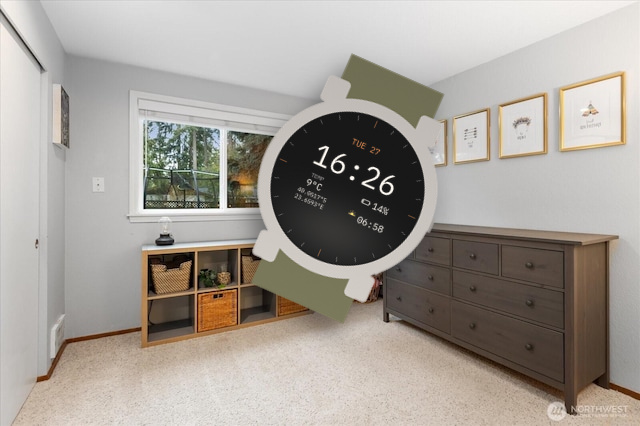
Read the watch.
16:26
